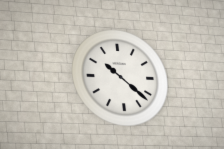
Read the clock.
10:22
